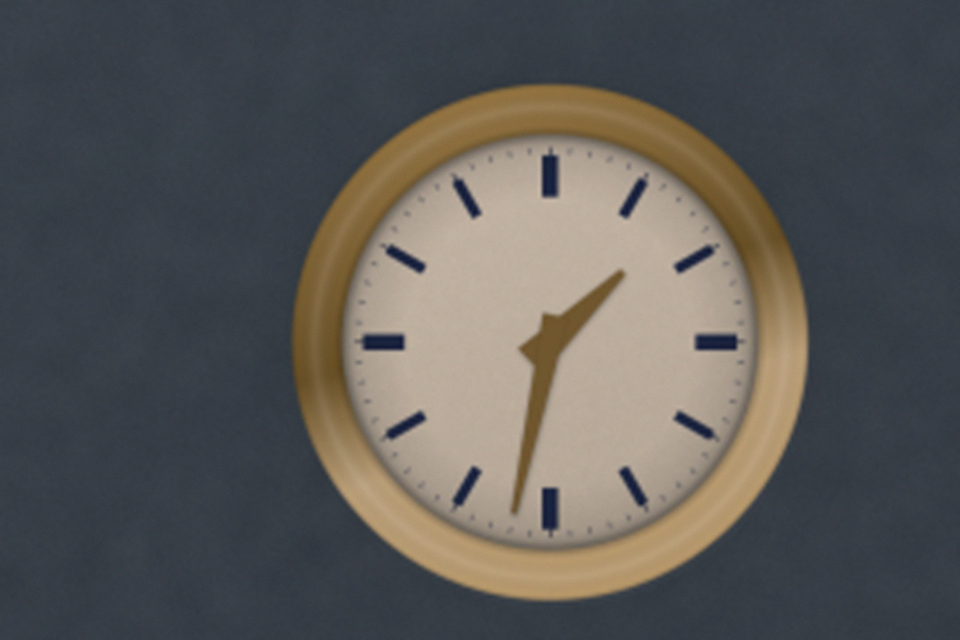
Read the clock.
1:32
